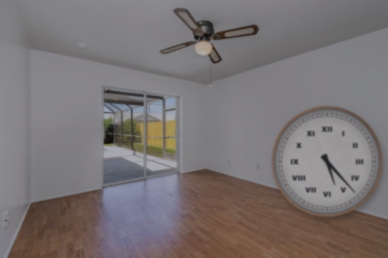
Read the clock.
5:23
